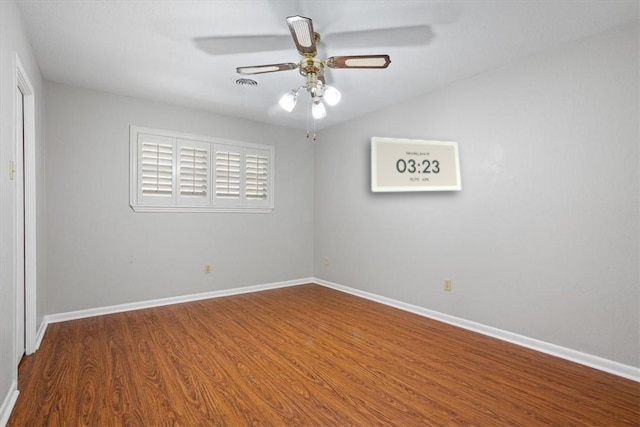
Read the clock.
3:23
